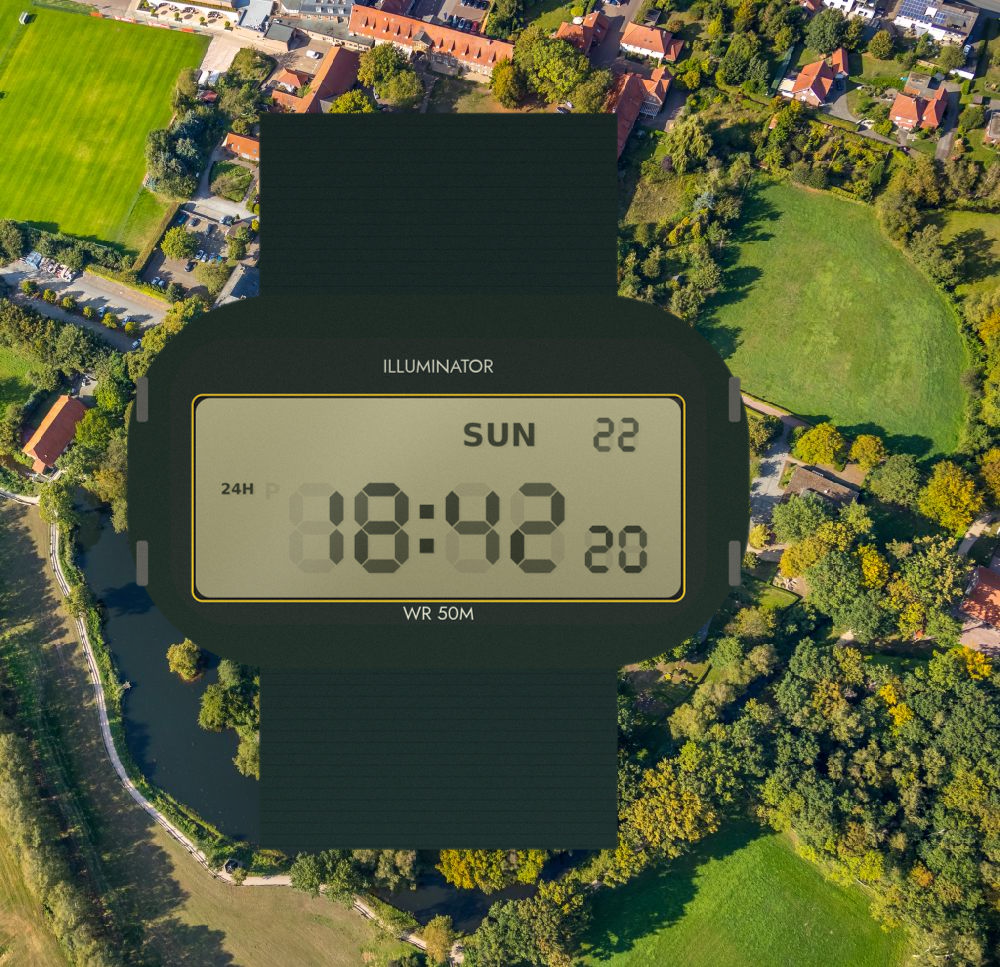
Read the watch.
18:42:20
